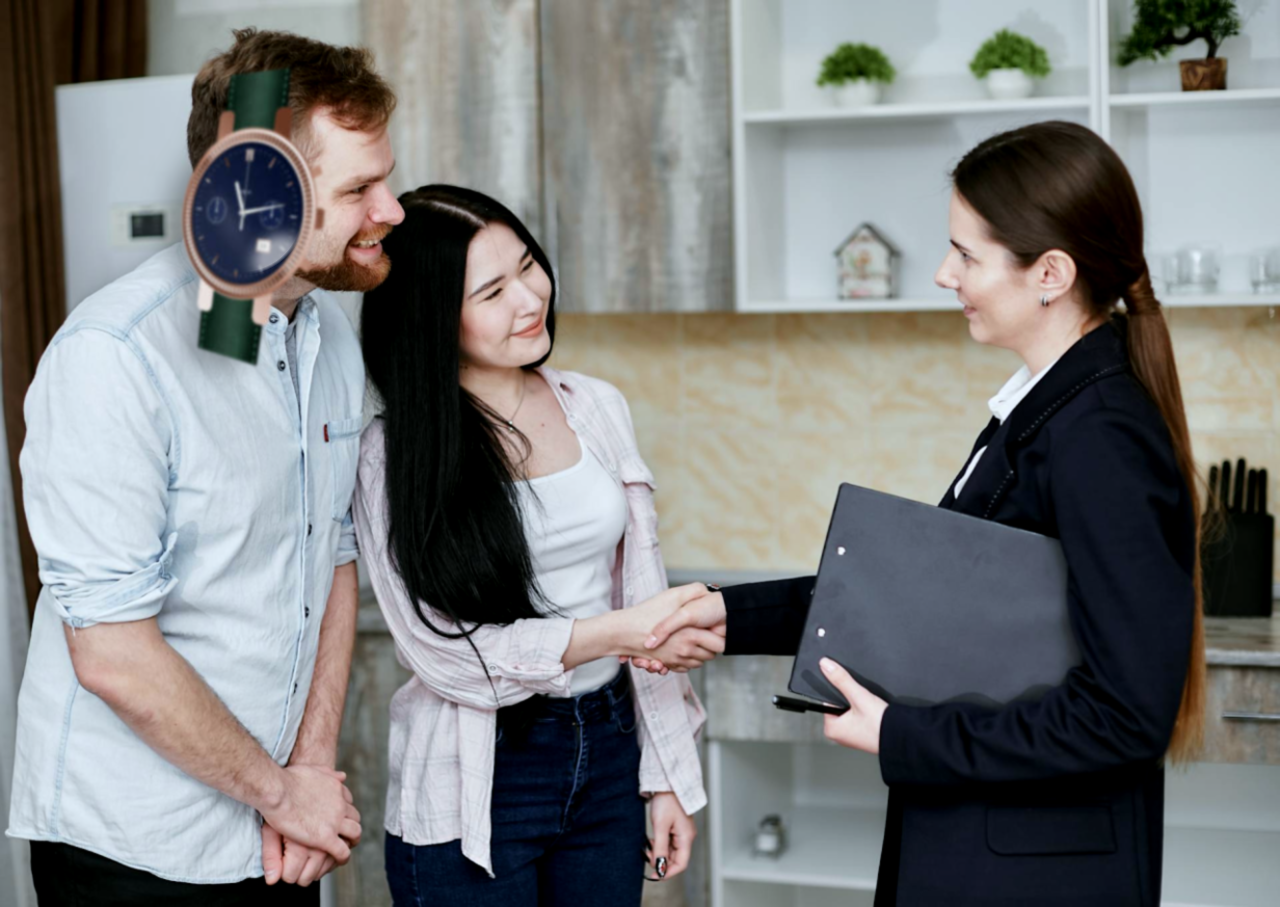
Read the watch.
11:13
